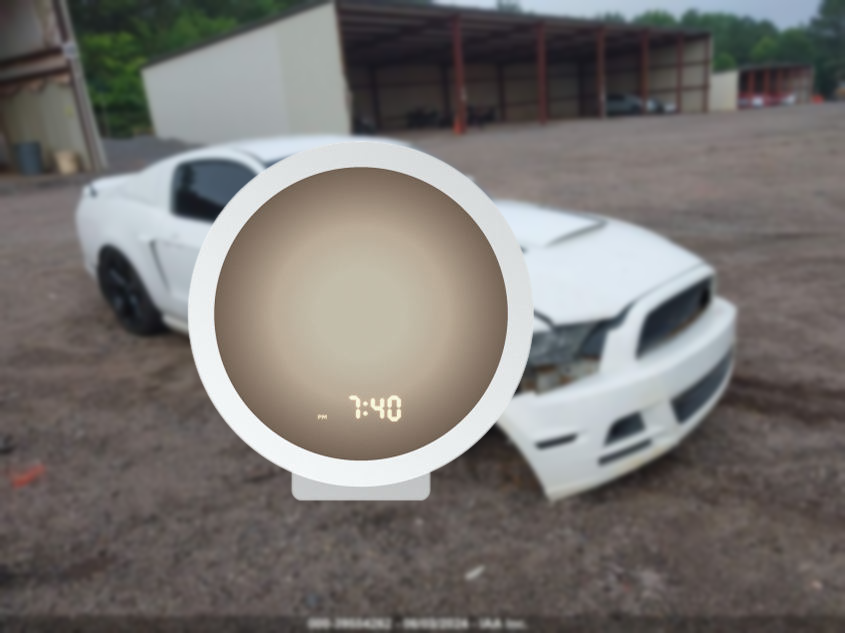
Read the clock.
7:40
